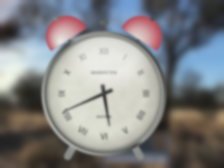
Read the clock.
5:41
